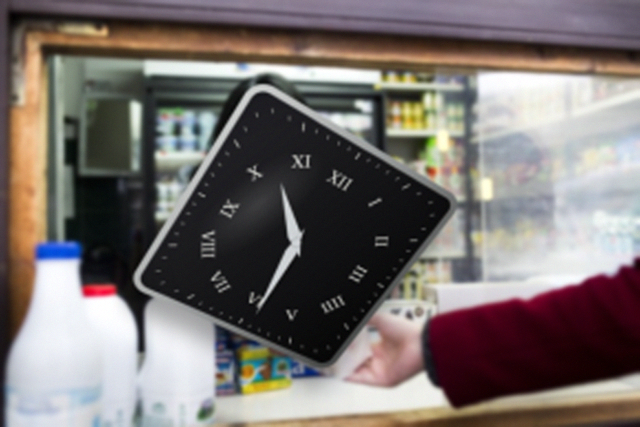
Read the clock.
10:29
